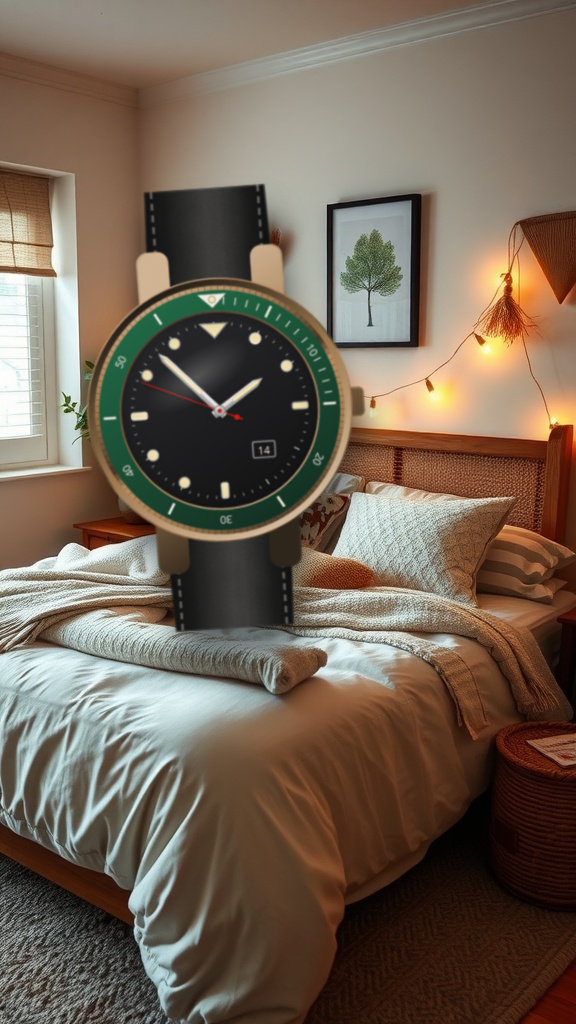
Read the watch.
1:52:49
